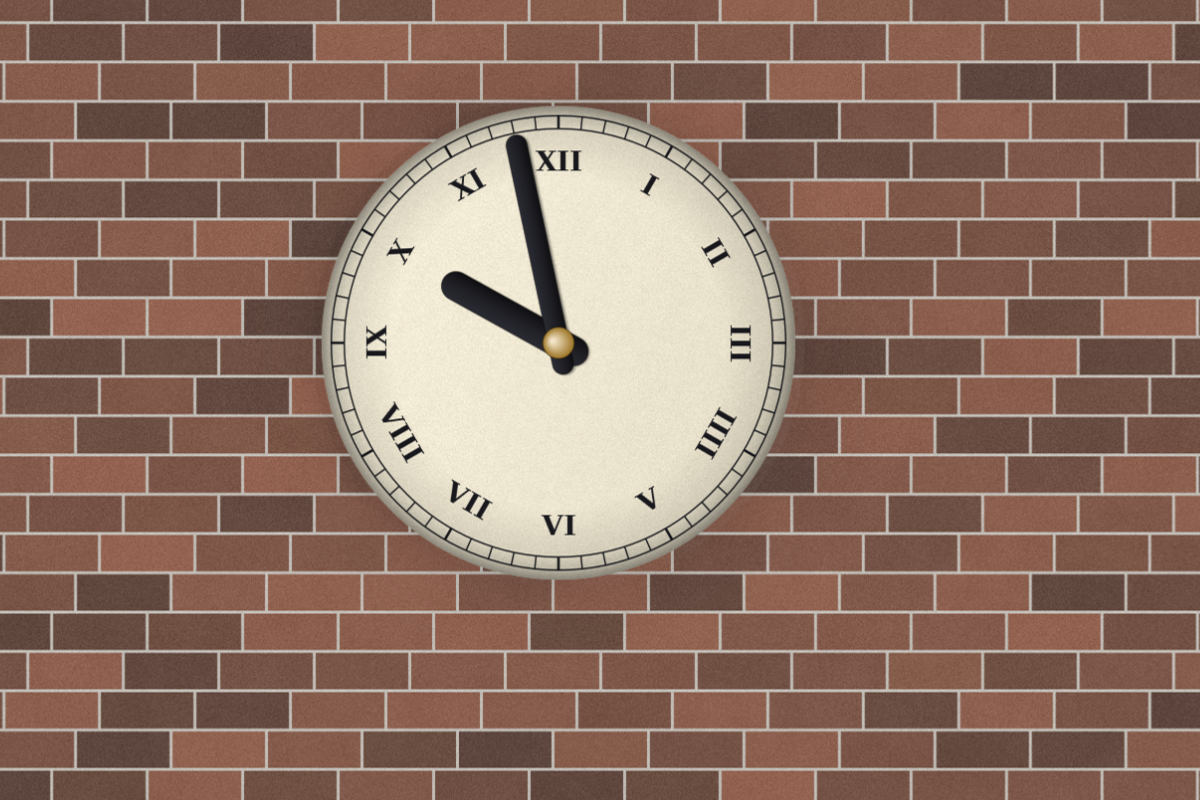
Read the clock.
9:58
